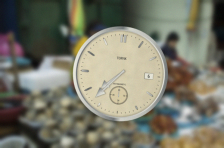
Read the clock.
7:37
